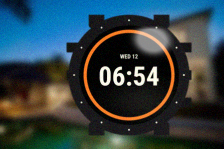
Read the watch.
6:54
